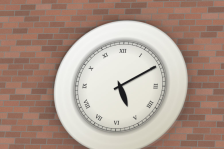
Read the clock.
5:10
